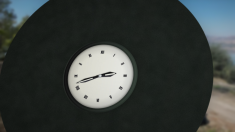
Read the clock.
2:42
